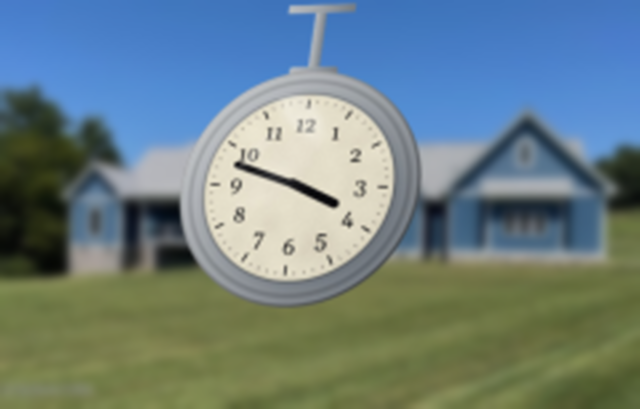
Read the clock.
3:48
